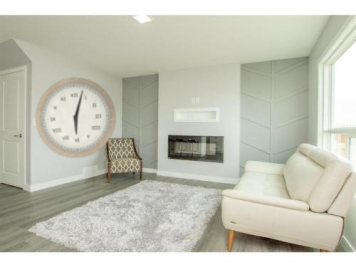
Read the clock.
6:03
